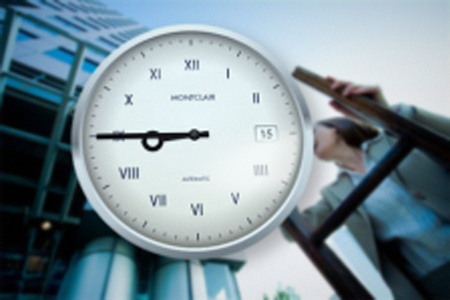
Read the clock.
8:45
